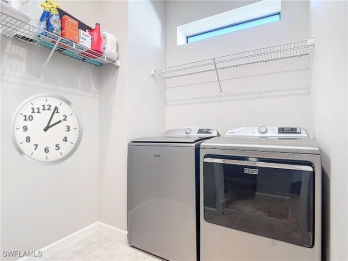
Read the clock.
2:04
